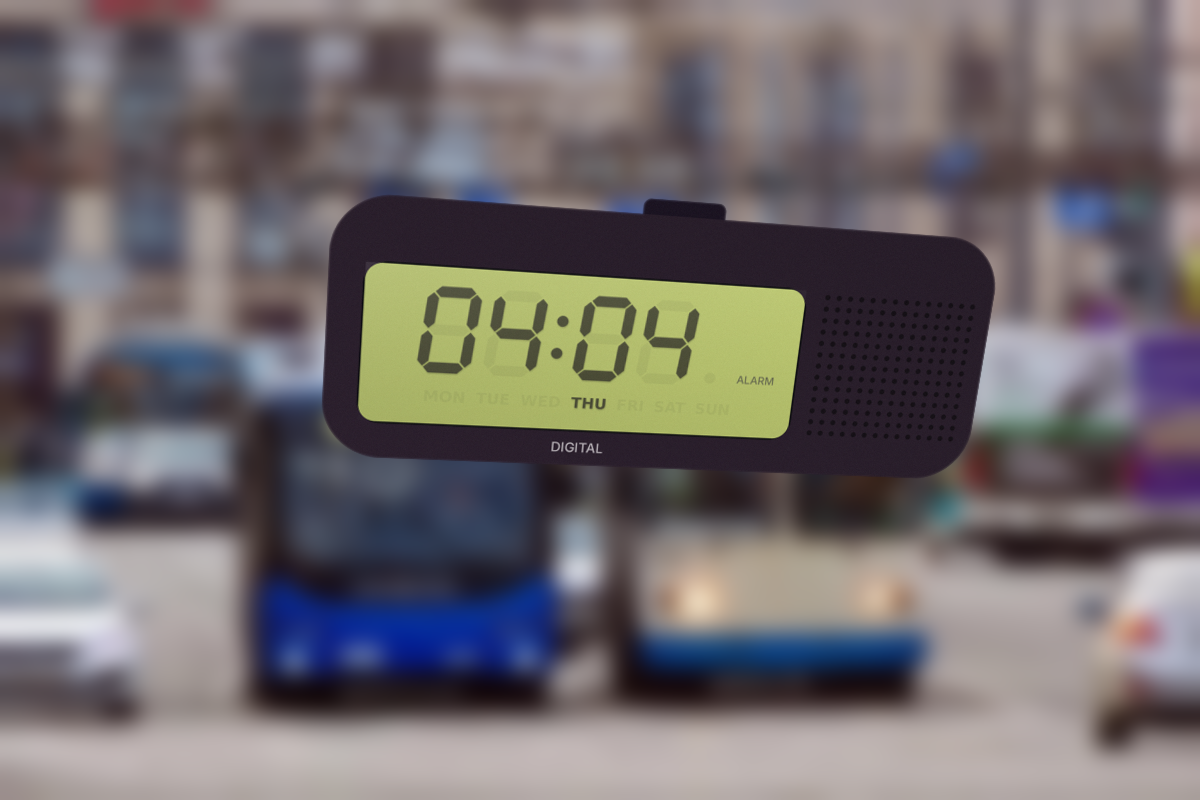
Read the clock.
4:04
